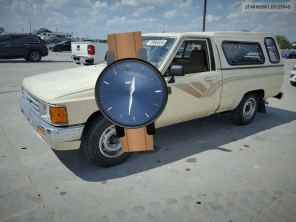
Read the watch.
12:32
